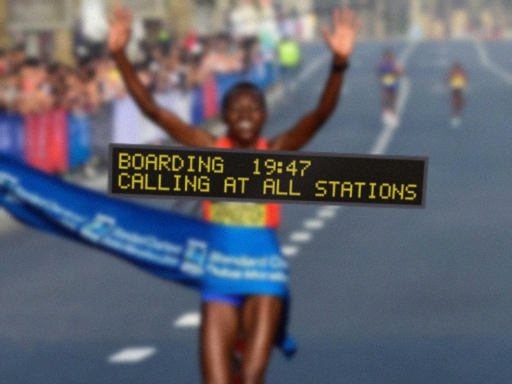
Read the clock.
19:47
